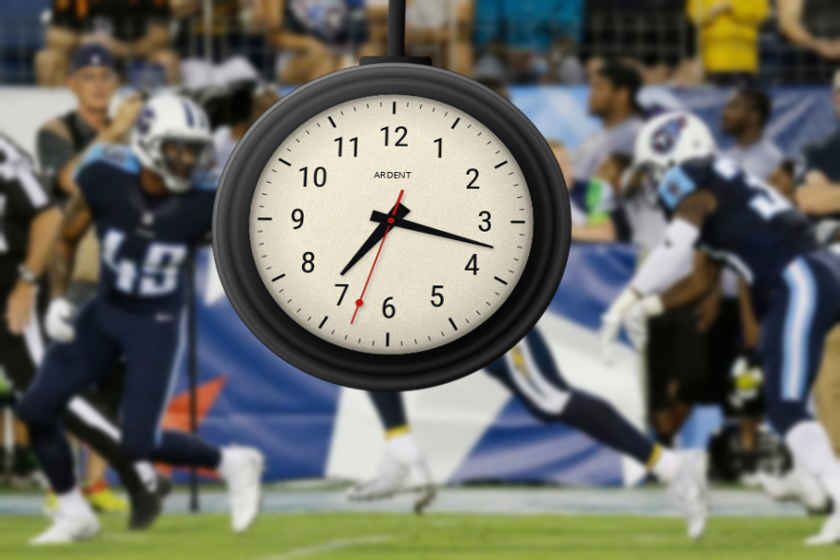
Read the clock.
7:17:33
